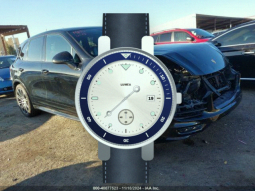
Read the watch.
1:38
